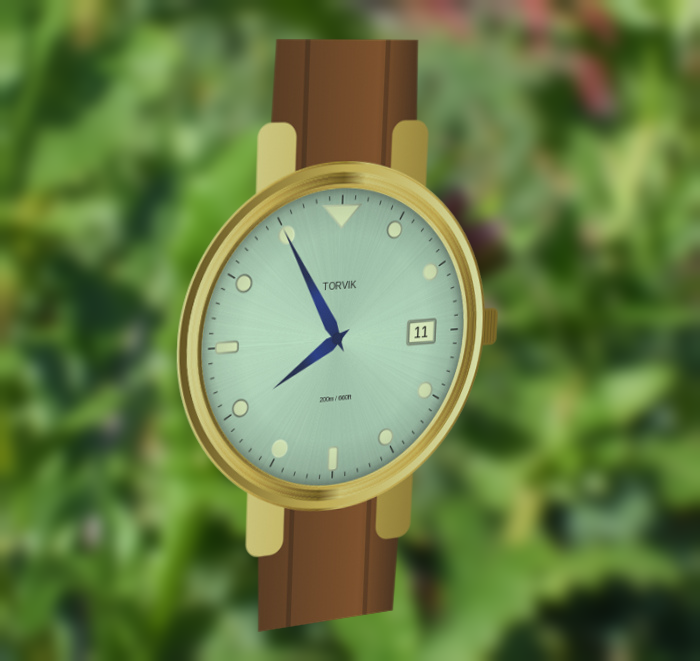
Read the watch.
7:55
